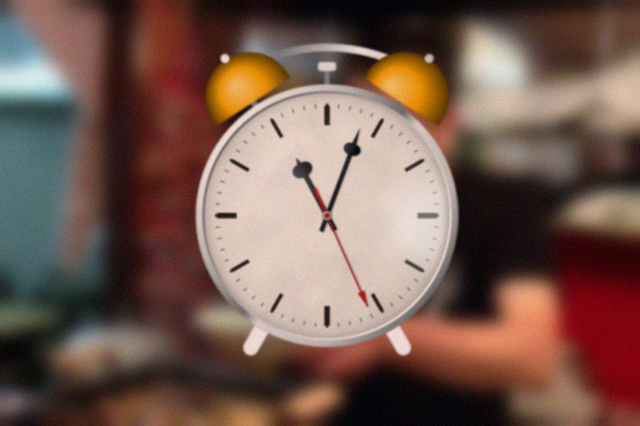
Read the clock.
11:03:26
